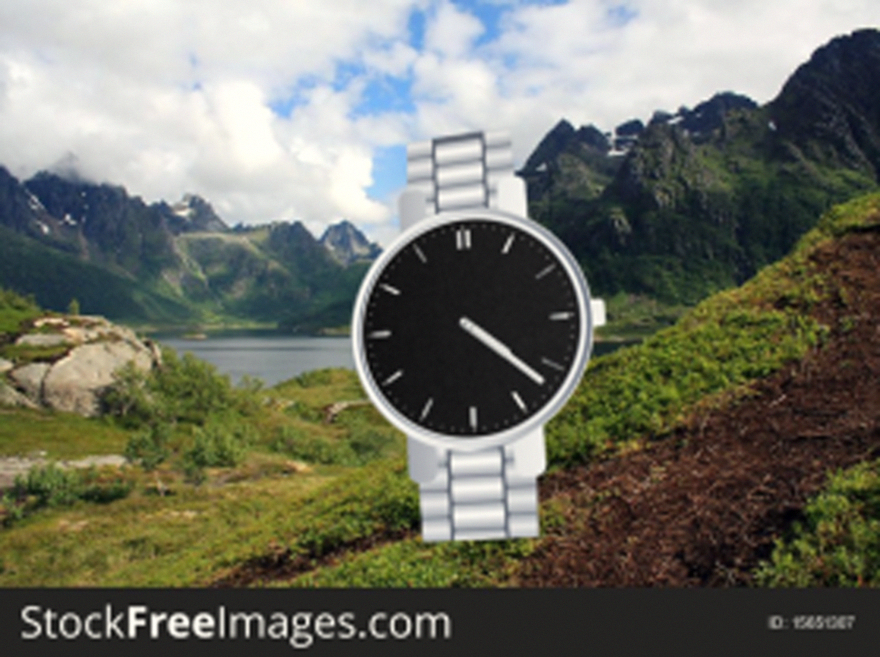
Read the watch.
4:22
